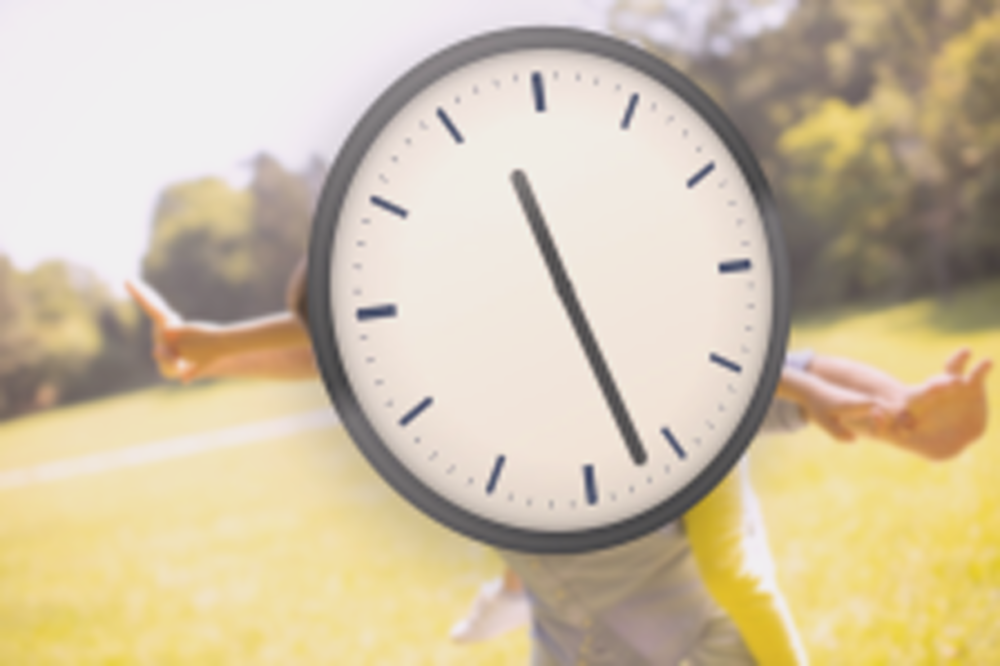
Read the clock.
11:27
